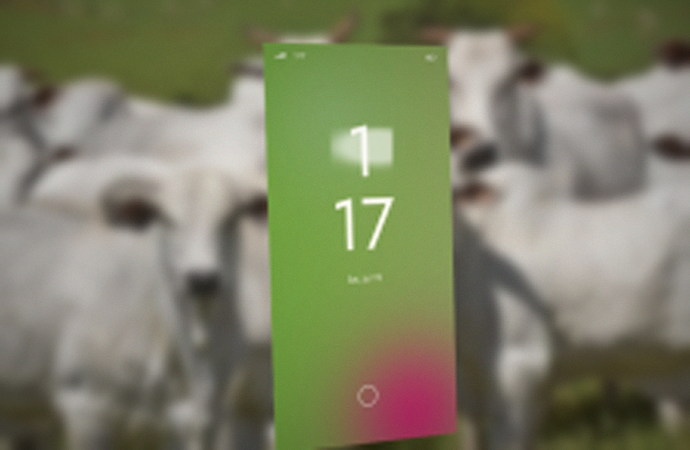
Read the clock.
1:17
